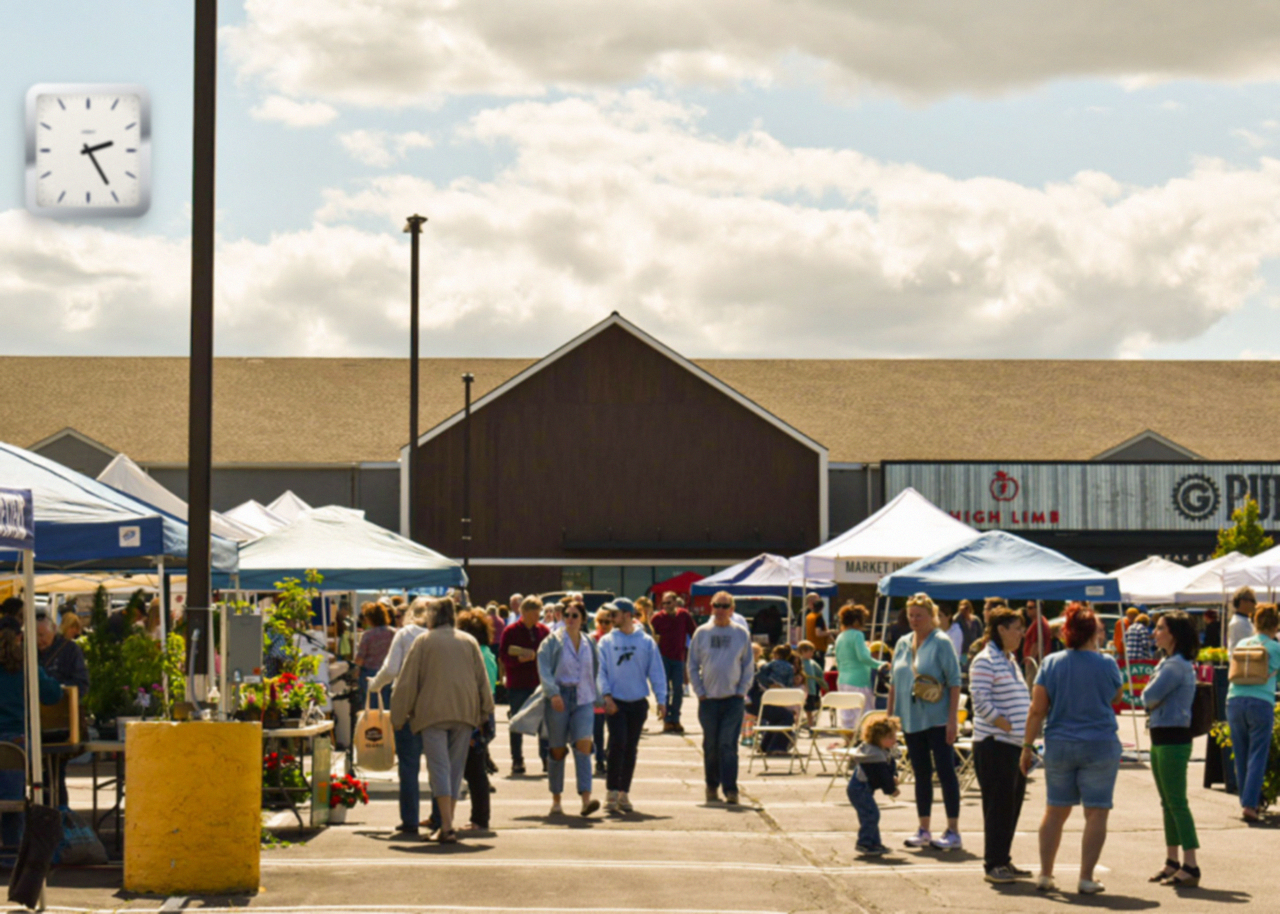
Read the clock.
2:25
